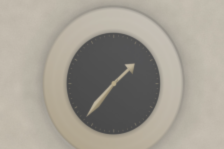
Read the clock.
1:37
